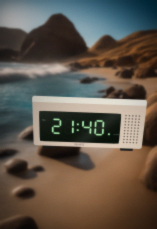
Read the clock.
21:40
